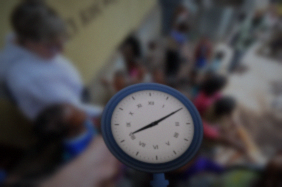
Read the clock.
8:10
